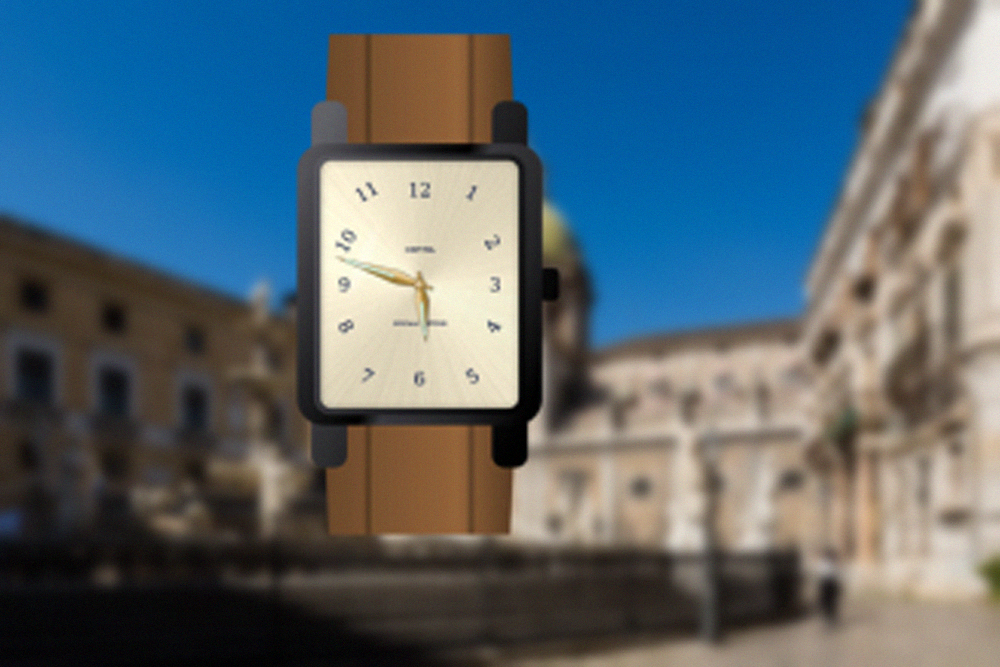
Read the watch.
5:48
